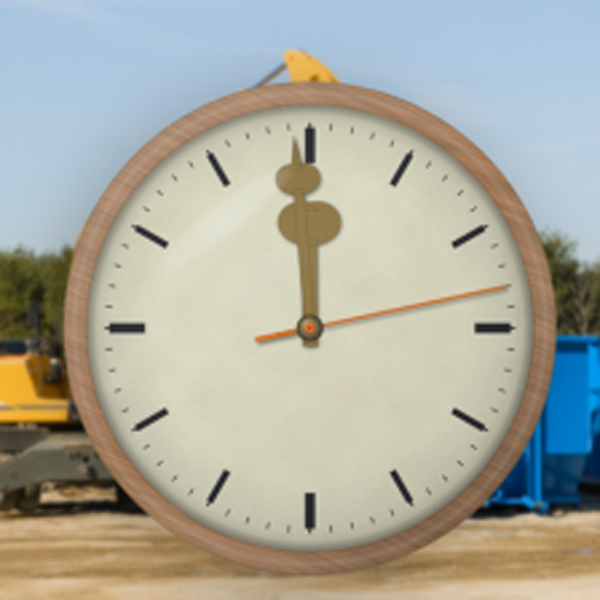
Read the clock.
11:59:13
